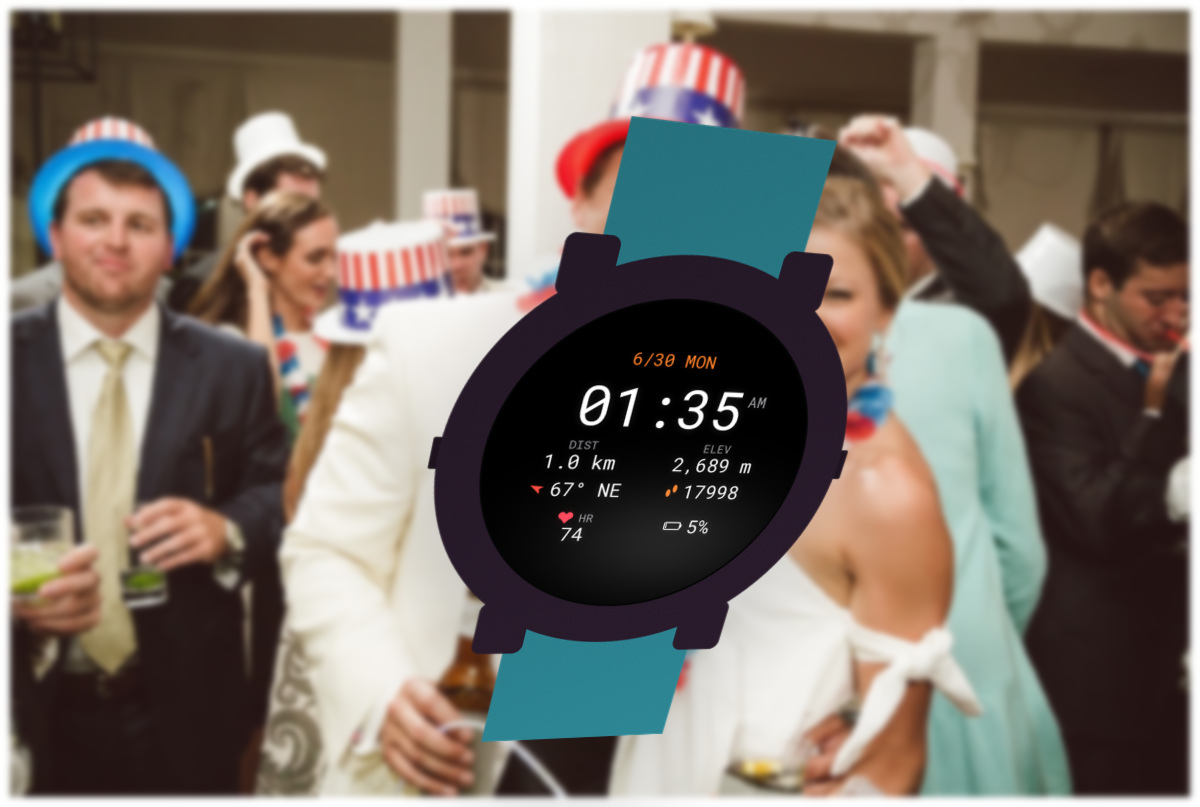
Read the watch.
1:35
